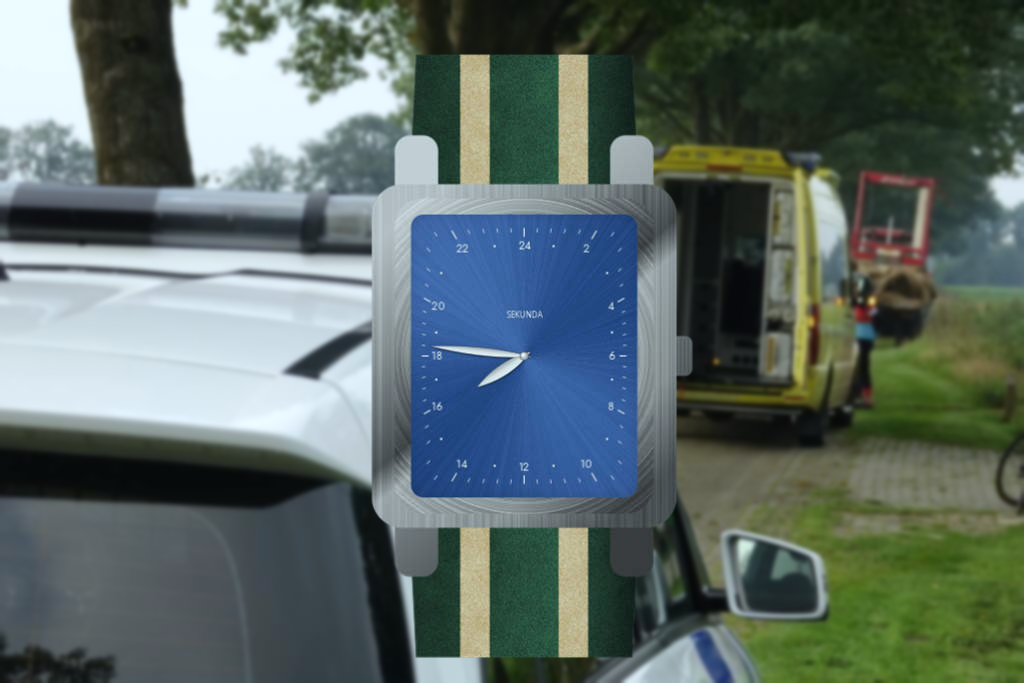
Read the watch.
15:46
